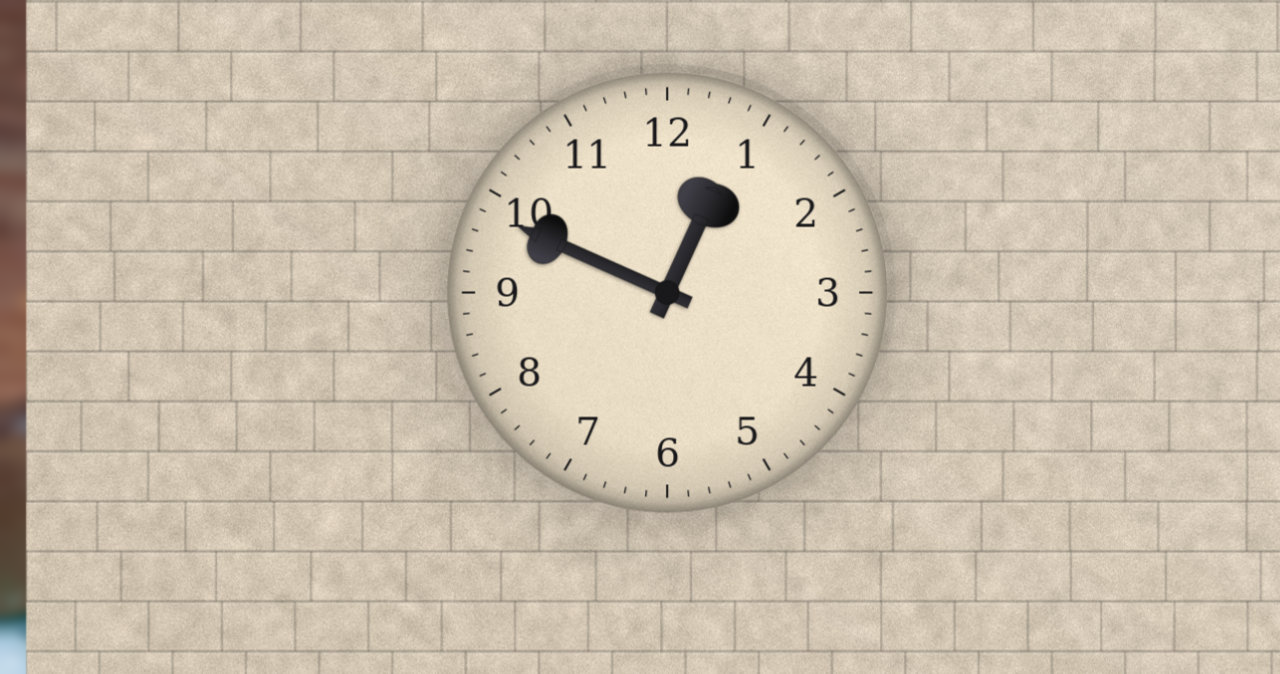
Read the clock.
12:49
